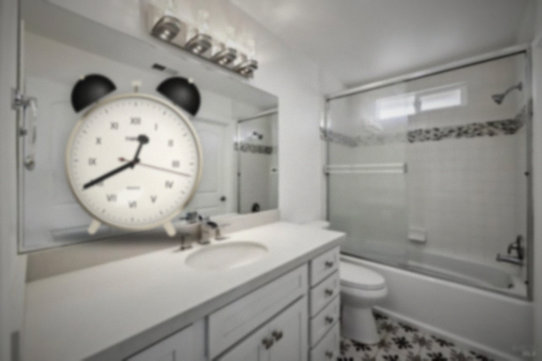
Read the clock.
12:40:17
